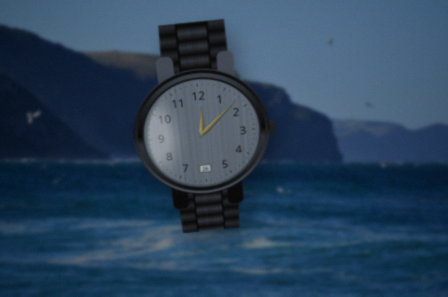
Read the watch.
12:08
